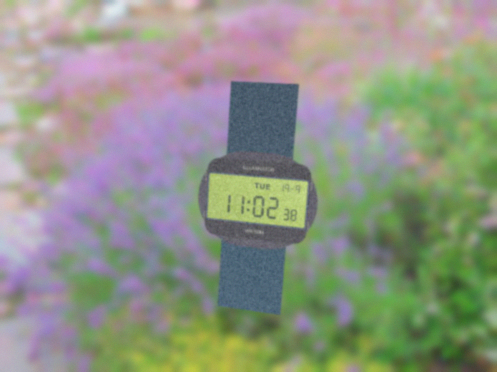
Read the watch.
11:02:38
